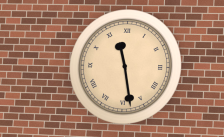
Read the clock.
11:28
